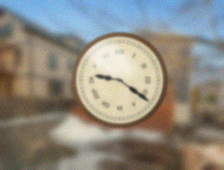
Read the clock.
9:21
